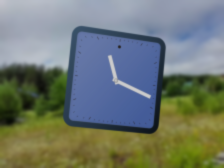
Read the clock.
11:18
